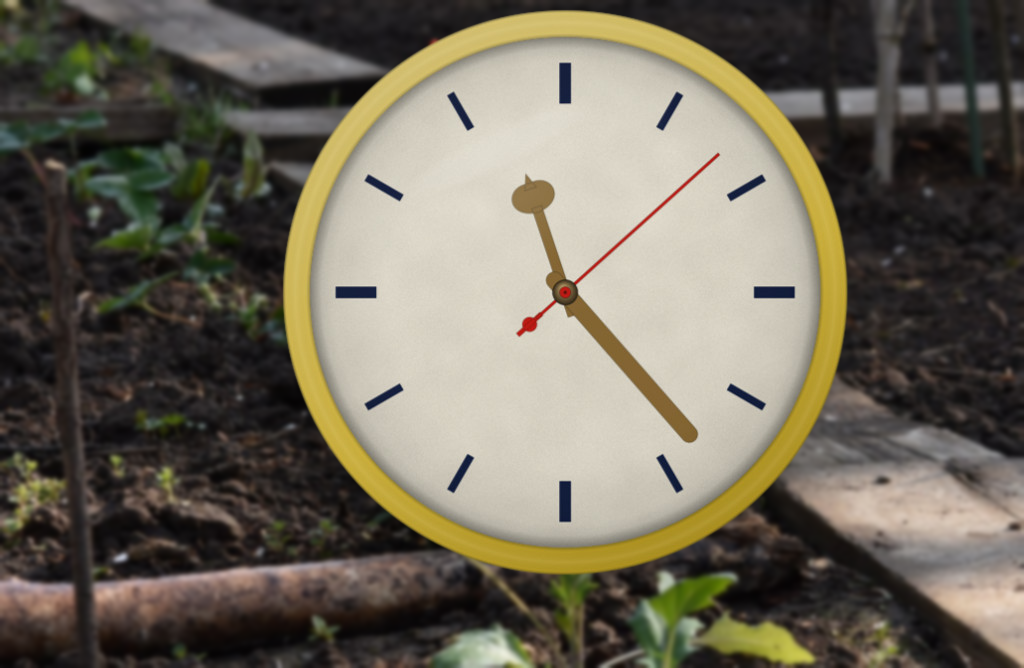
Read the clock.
11:23:08
